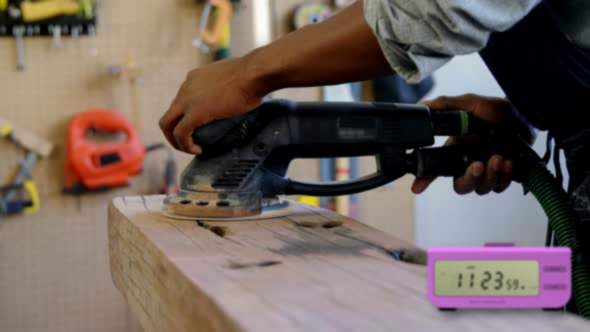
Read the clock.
11:23
